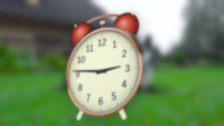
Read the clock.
2:46
